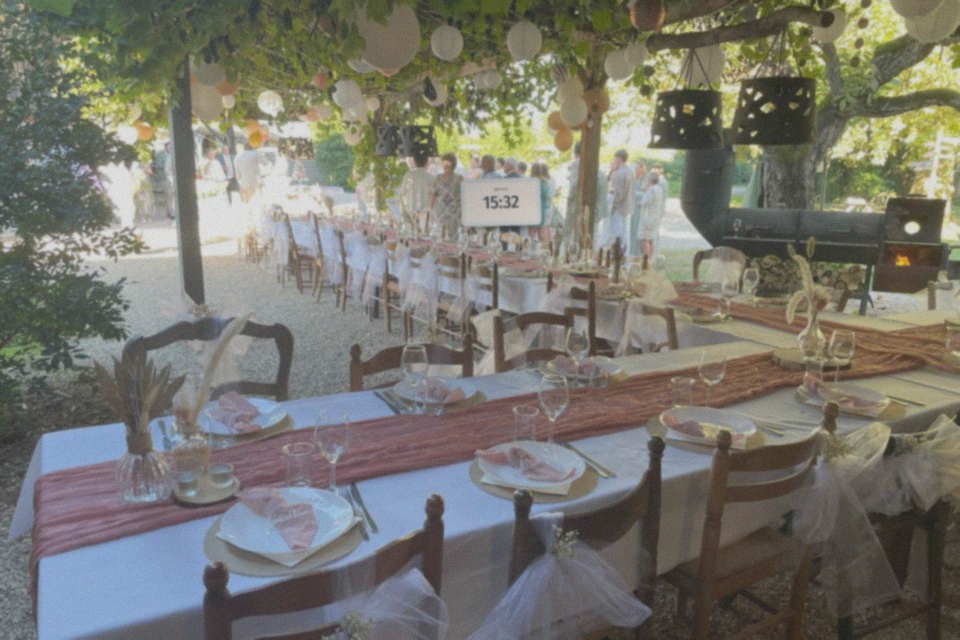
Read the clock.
15:32
